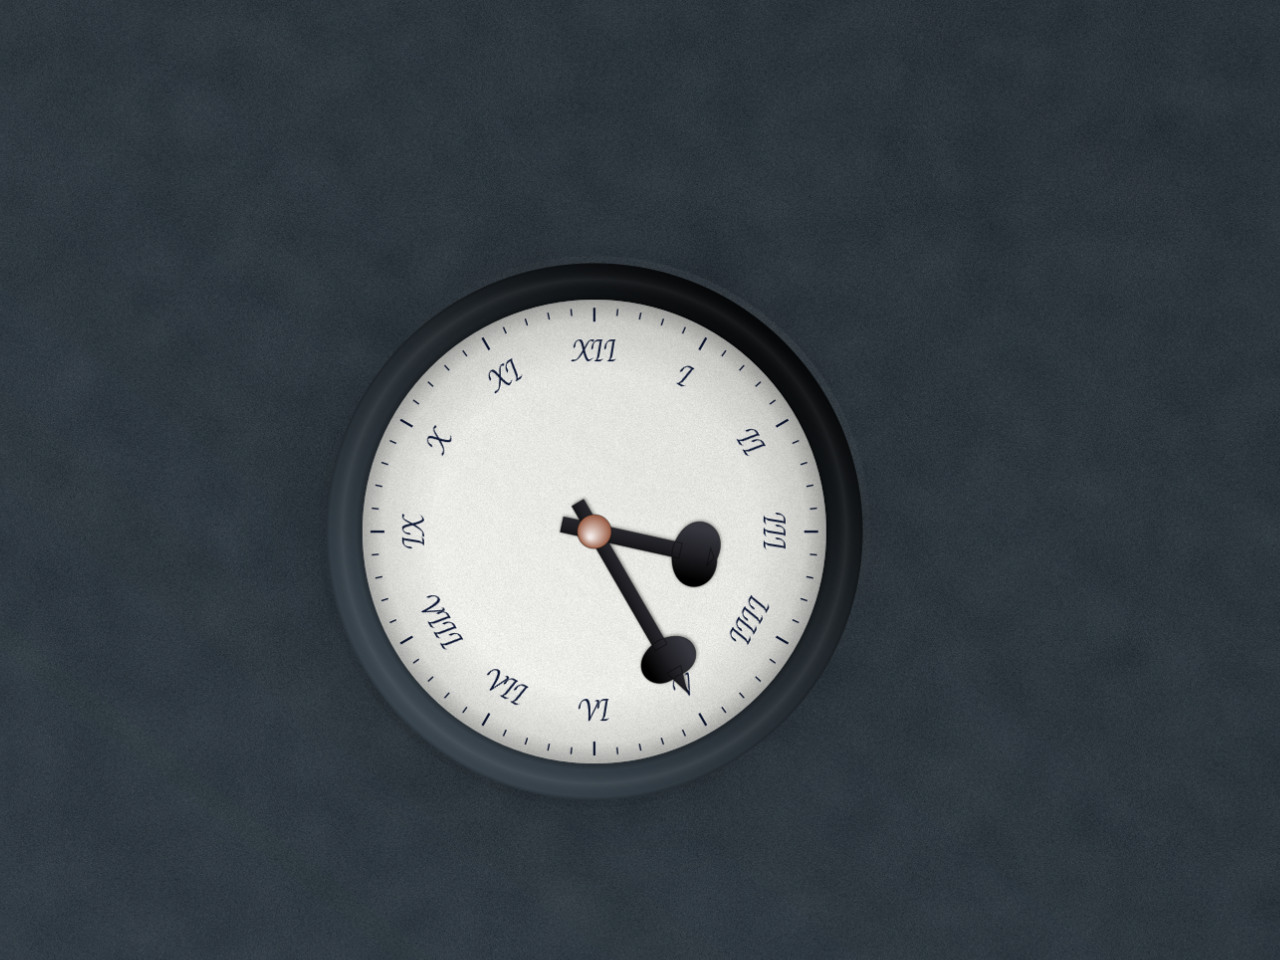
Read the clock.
3:25
